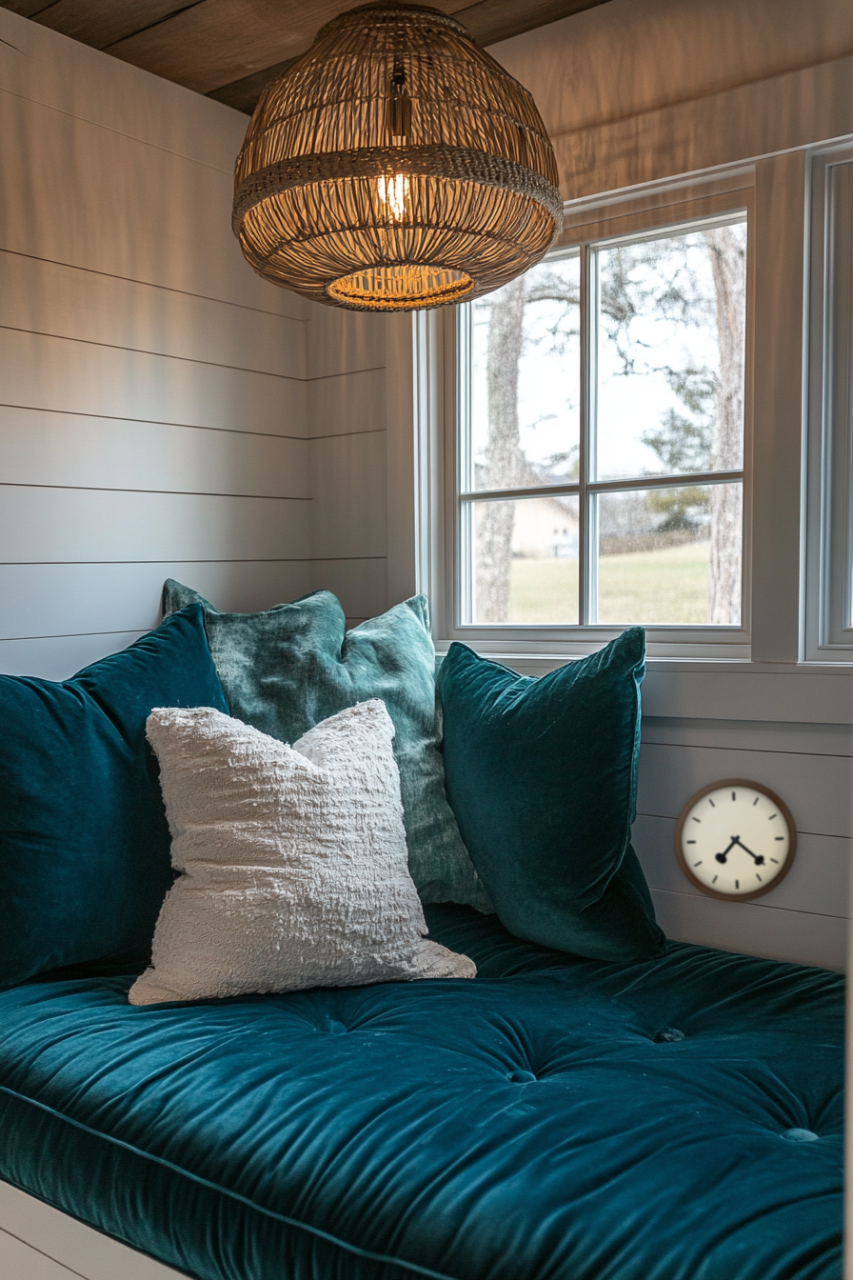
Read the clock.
7:22
